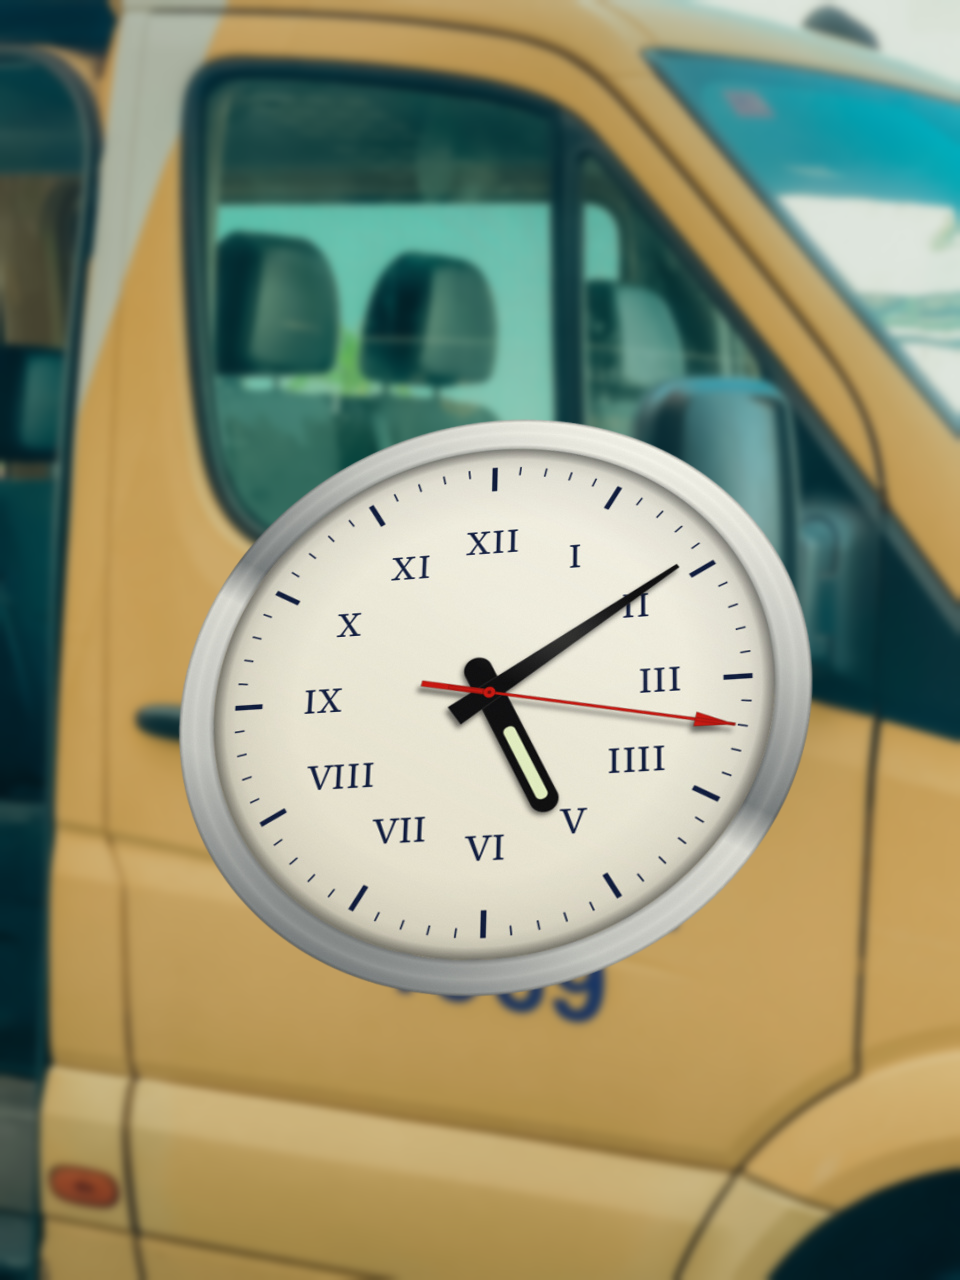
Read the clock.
5:09:17
